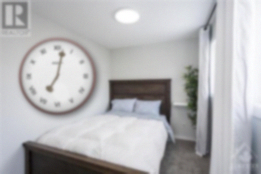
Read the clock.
7:02
